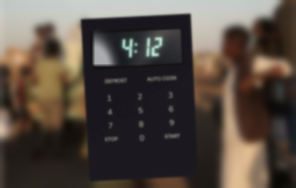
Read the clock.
4:12
